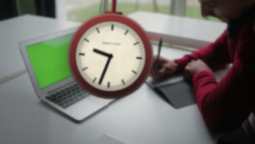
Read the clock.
9:33
